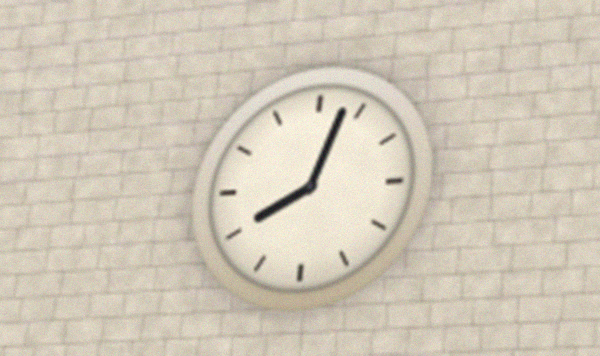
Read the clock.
8:03
